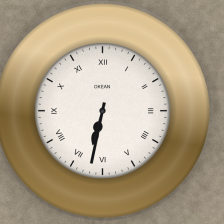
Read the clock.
6:32
